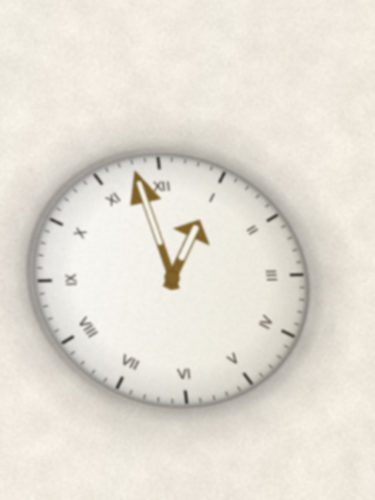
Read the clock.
12:58
